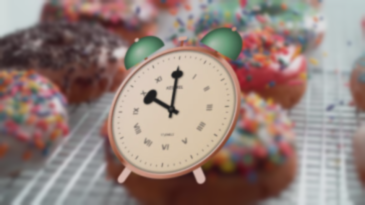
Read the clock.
10:00
